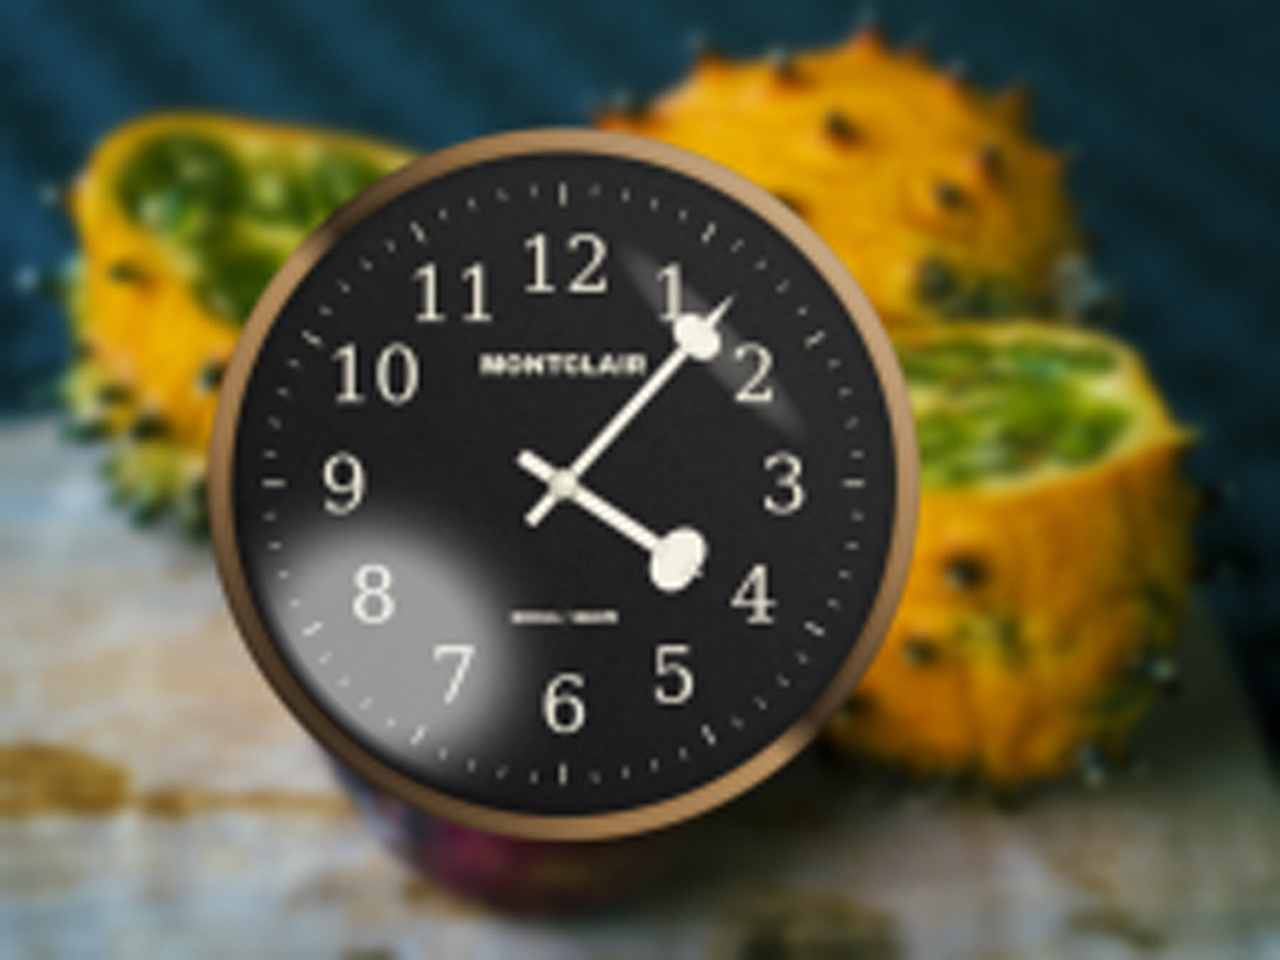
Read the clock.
4:07
